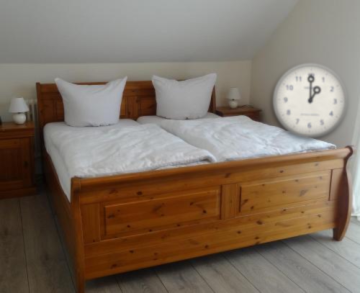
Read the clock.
1:00
